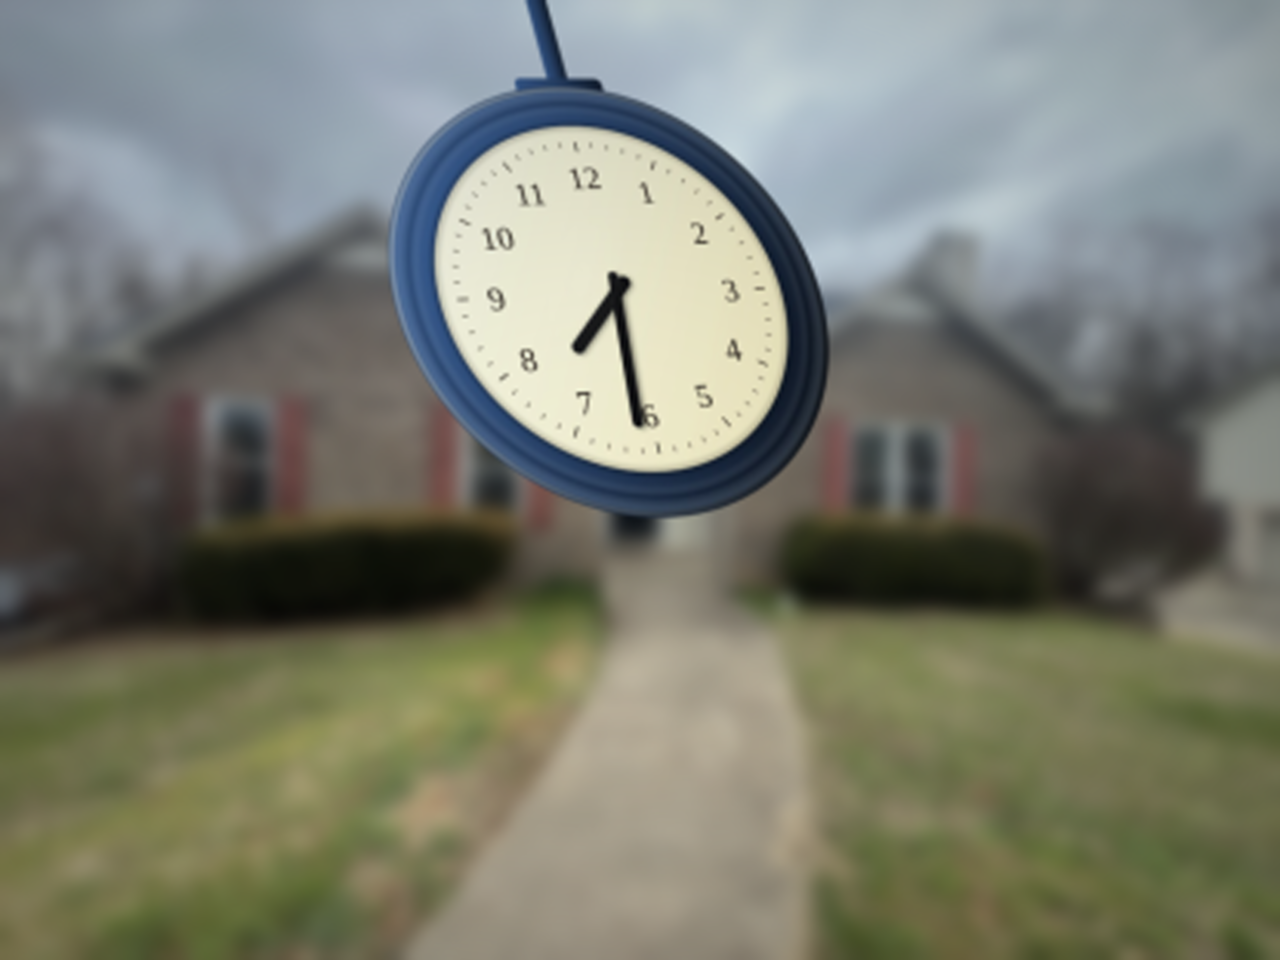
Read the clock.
7:31
